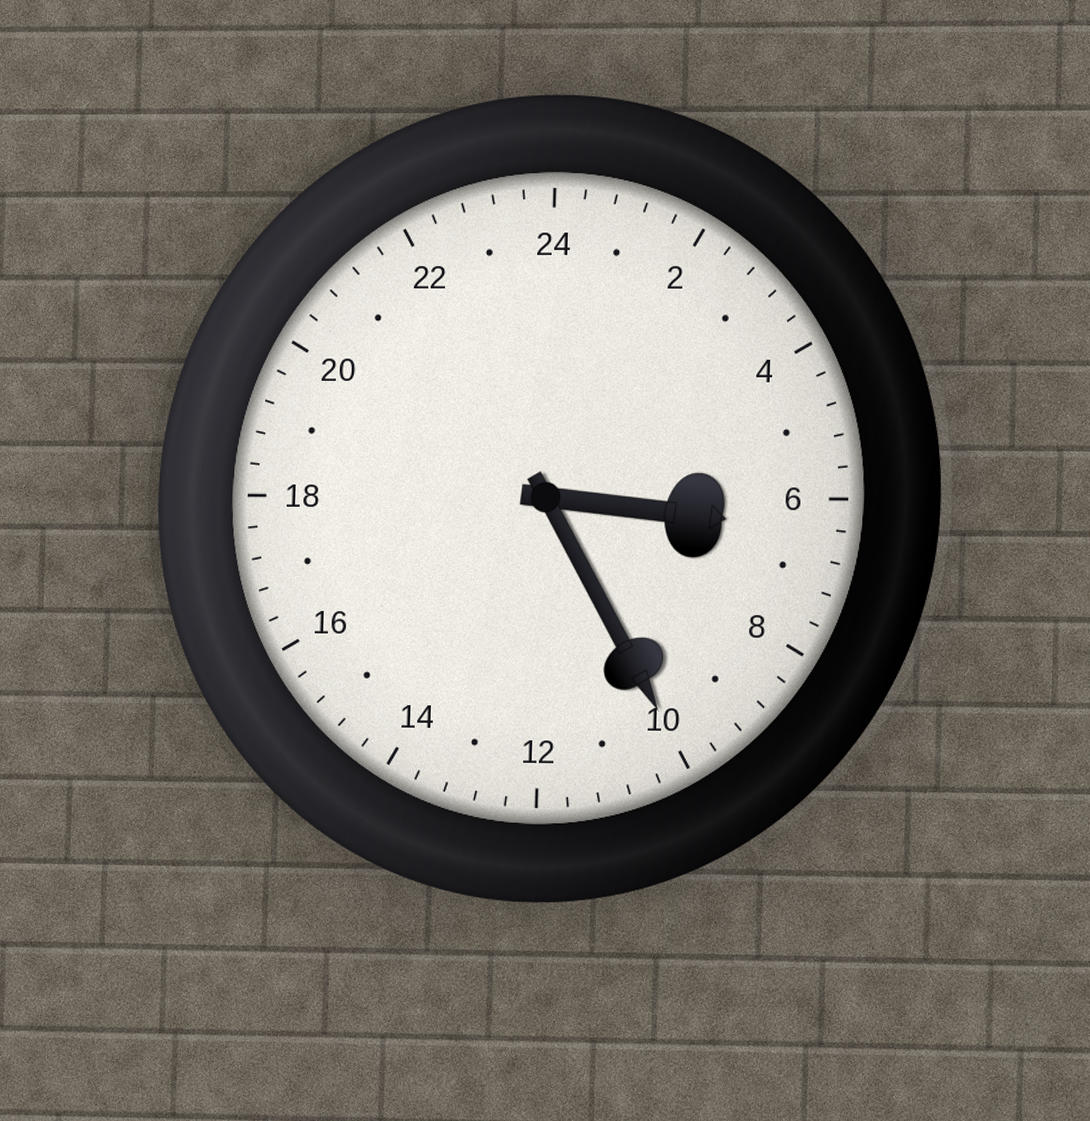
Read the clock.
6:25
